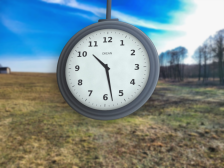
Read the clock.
10:28
